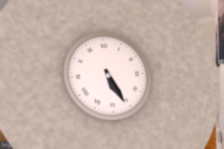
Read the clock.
5:26
